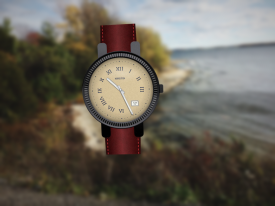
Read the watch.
10:26
